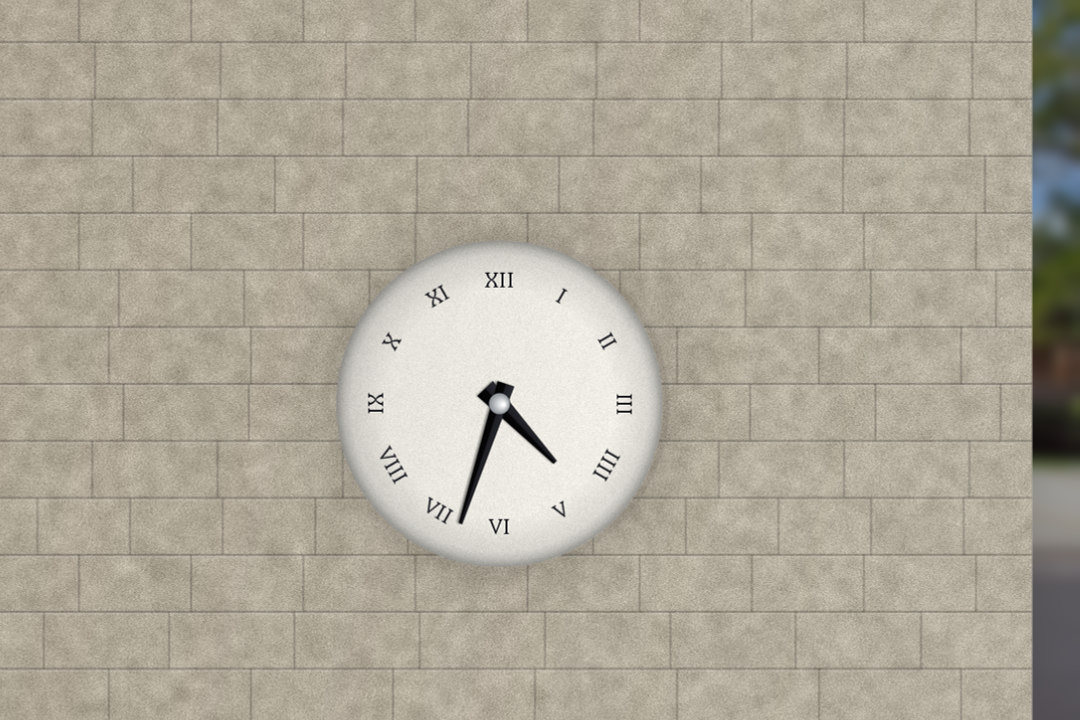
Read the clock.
4:33
